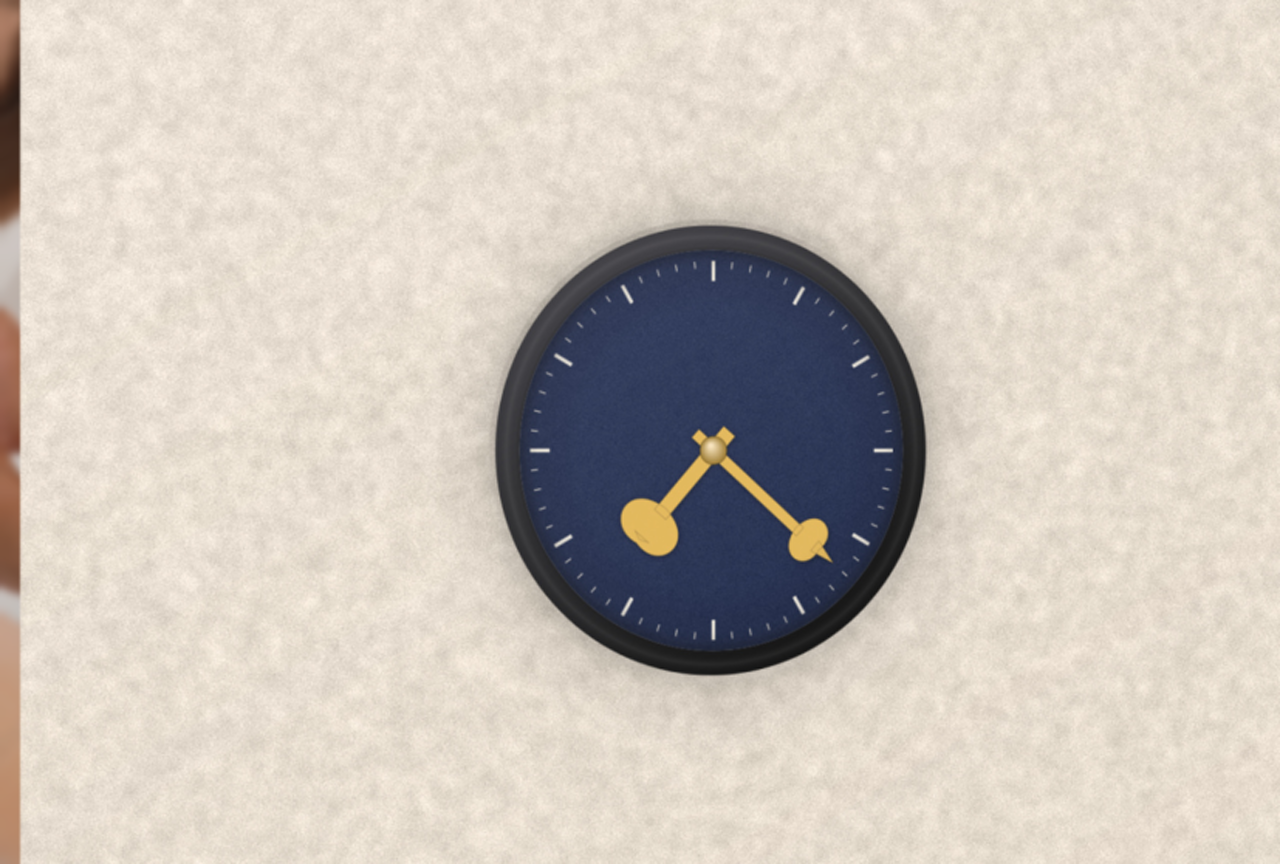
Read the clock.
7:22
